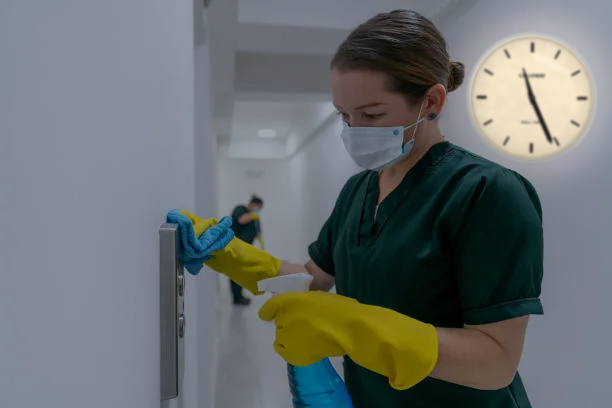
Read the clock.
11:26
